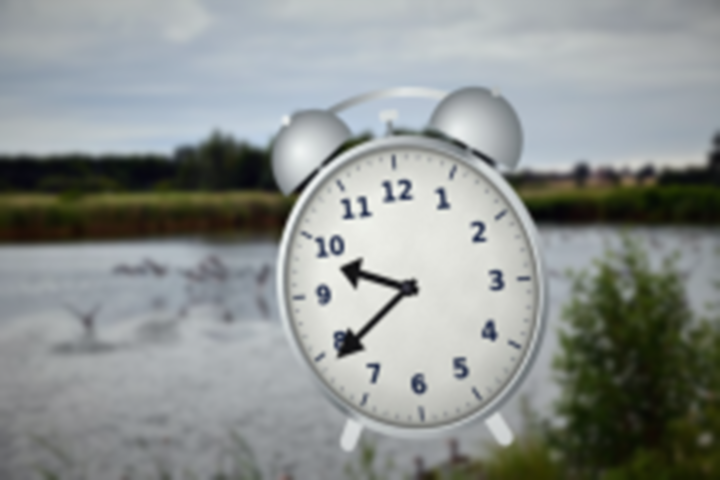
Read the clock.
9:39
